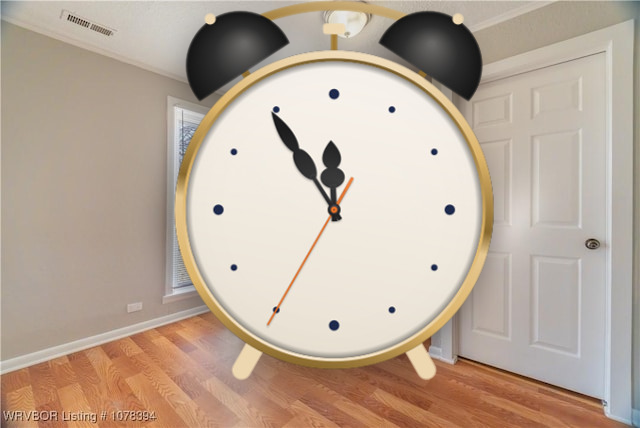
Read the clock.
11:54:35
